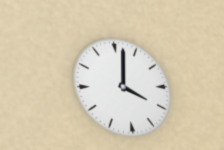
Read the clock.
4:02
